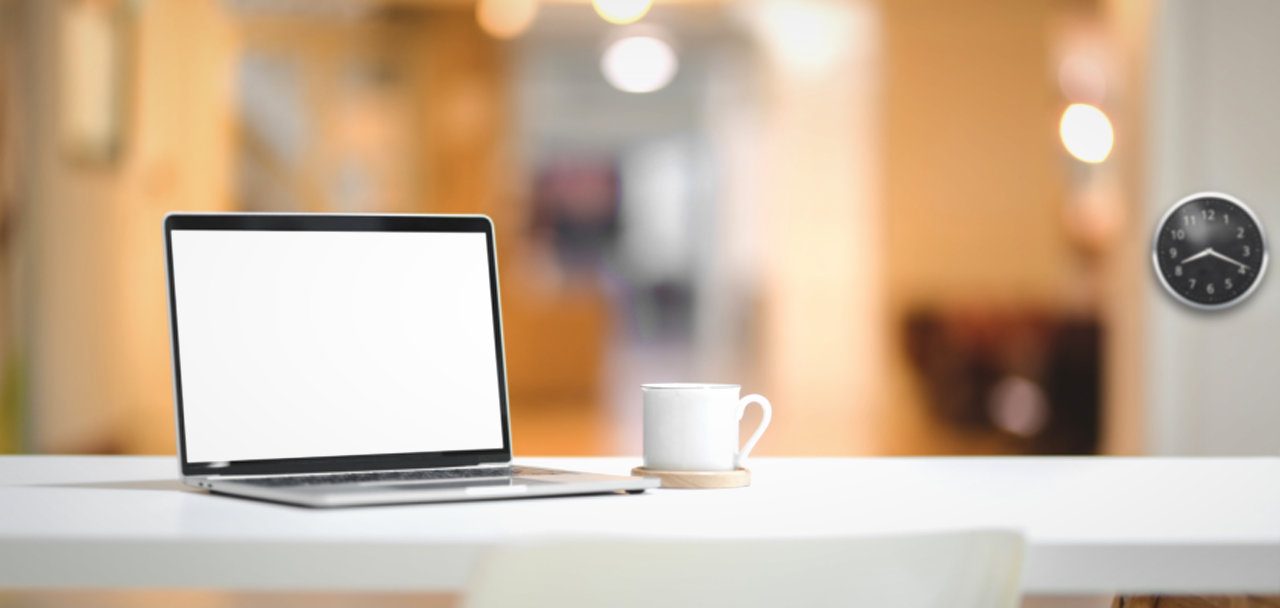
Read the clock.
8:19
